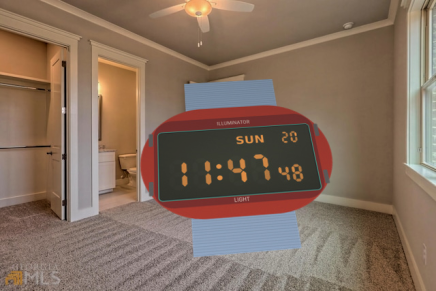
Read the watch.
11:47:48
